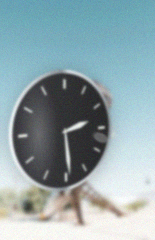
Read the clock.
2:29
